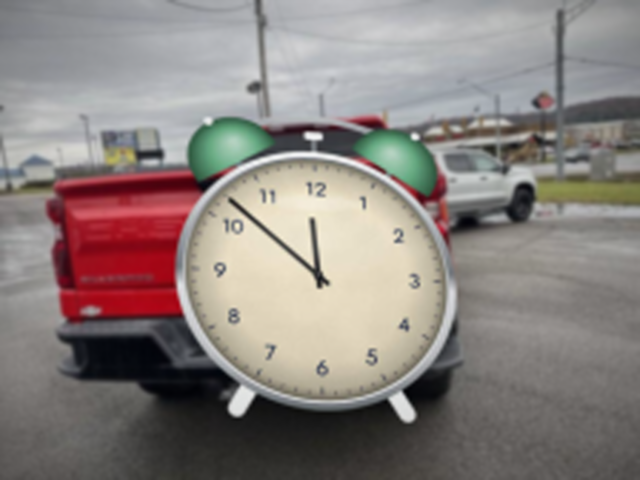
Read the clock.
11:52
